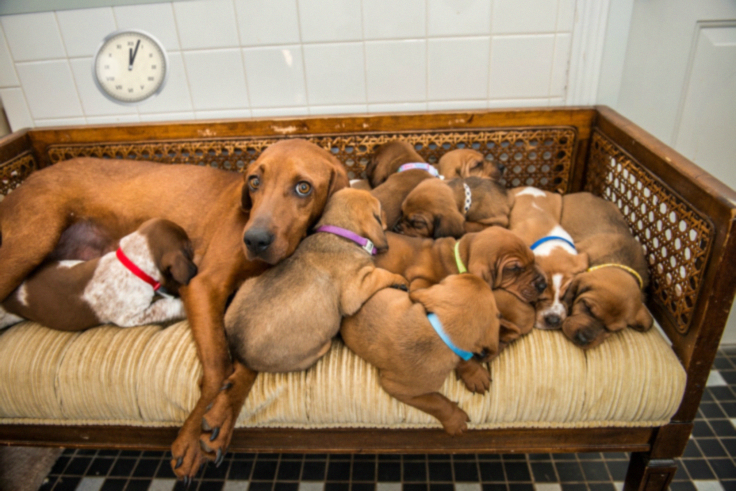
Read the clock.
12:03
